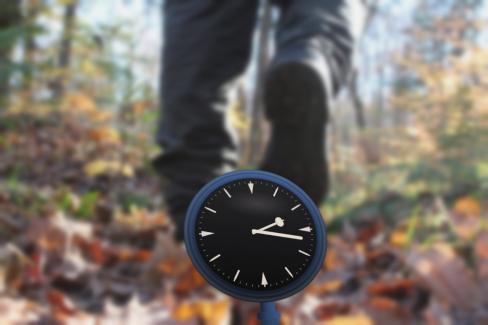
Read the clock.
2:17
